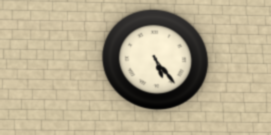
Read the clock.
5:24
